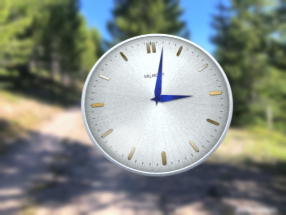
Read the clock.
3:02
